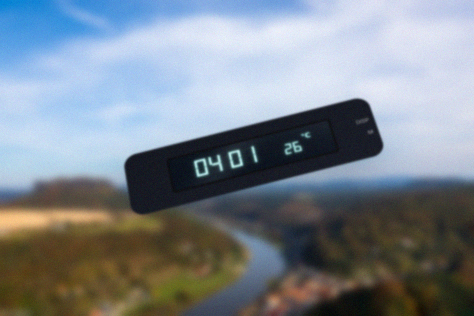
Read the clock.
4:01
